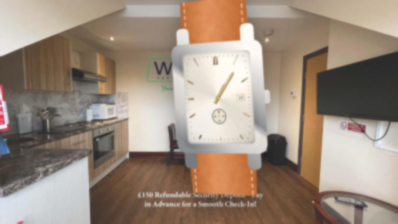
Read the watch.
1:06
